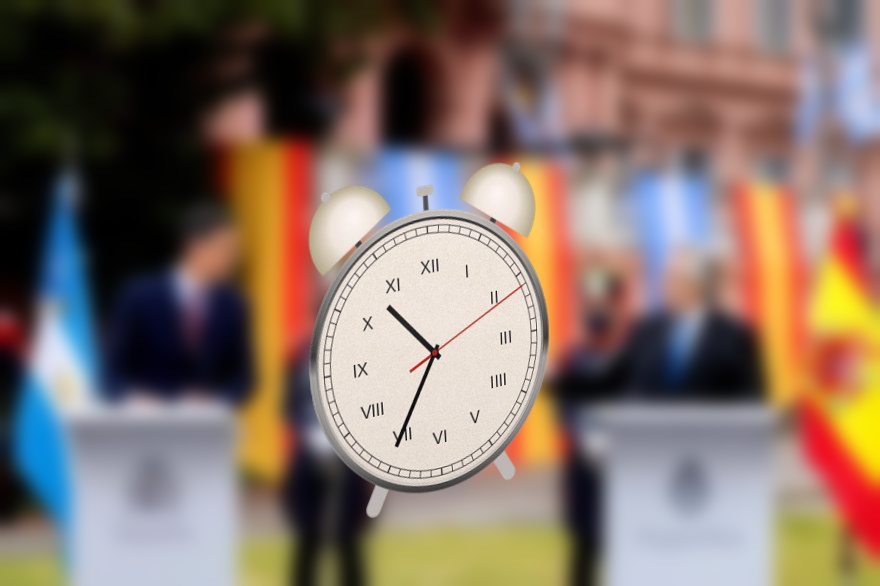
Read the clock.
10:35:11
